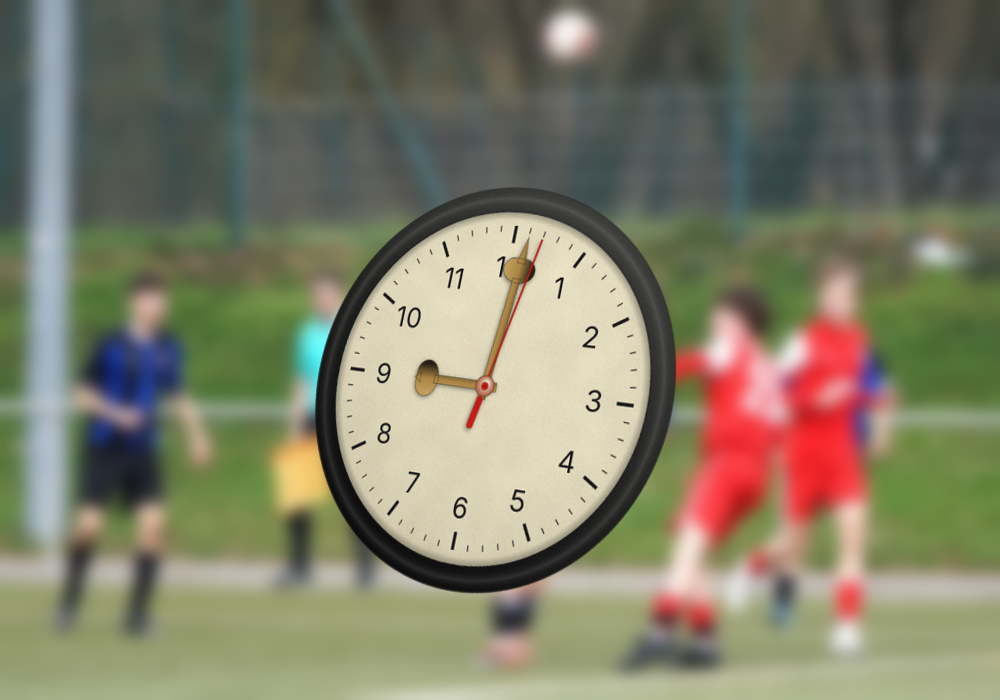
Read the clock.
9:01:02
